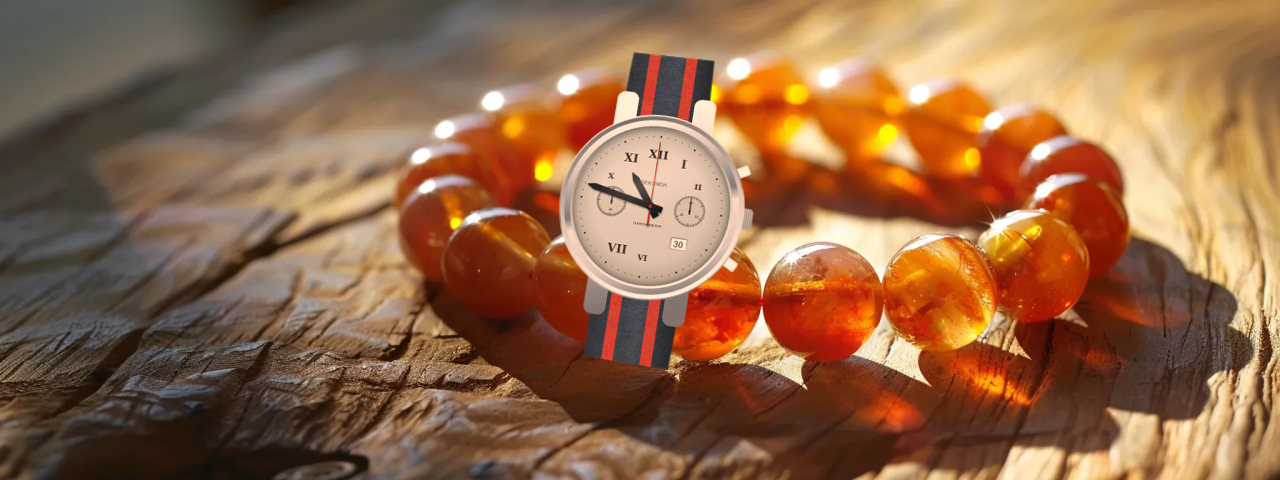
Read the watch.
10:47
